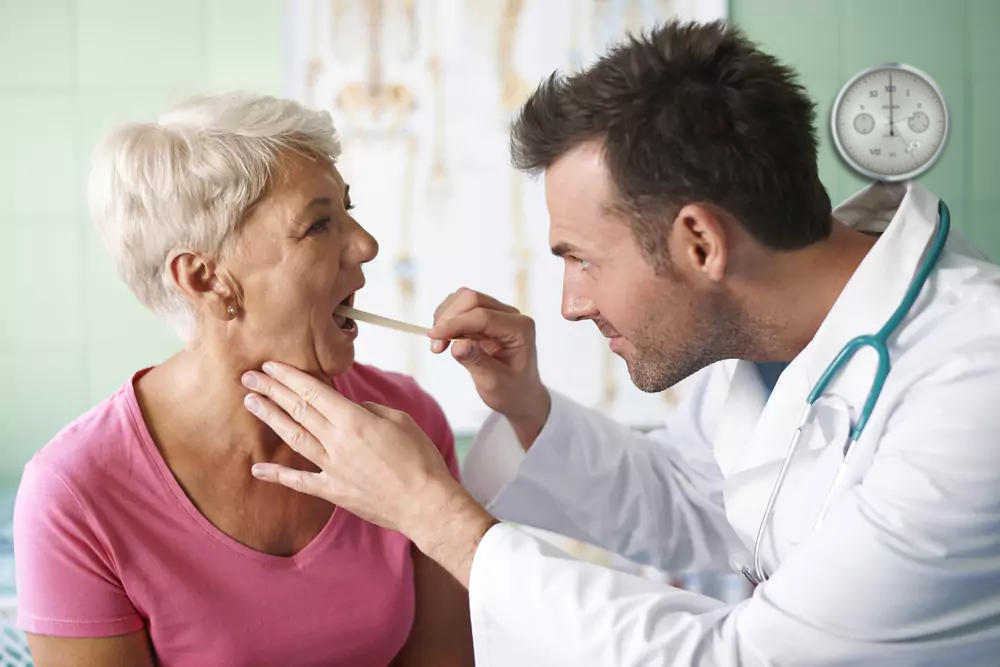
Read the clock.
2:25
